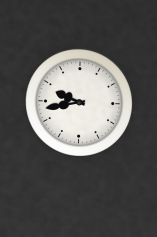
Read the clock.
9:43
